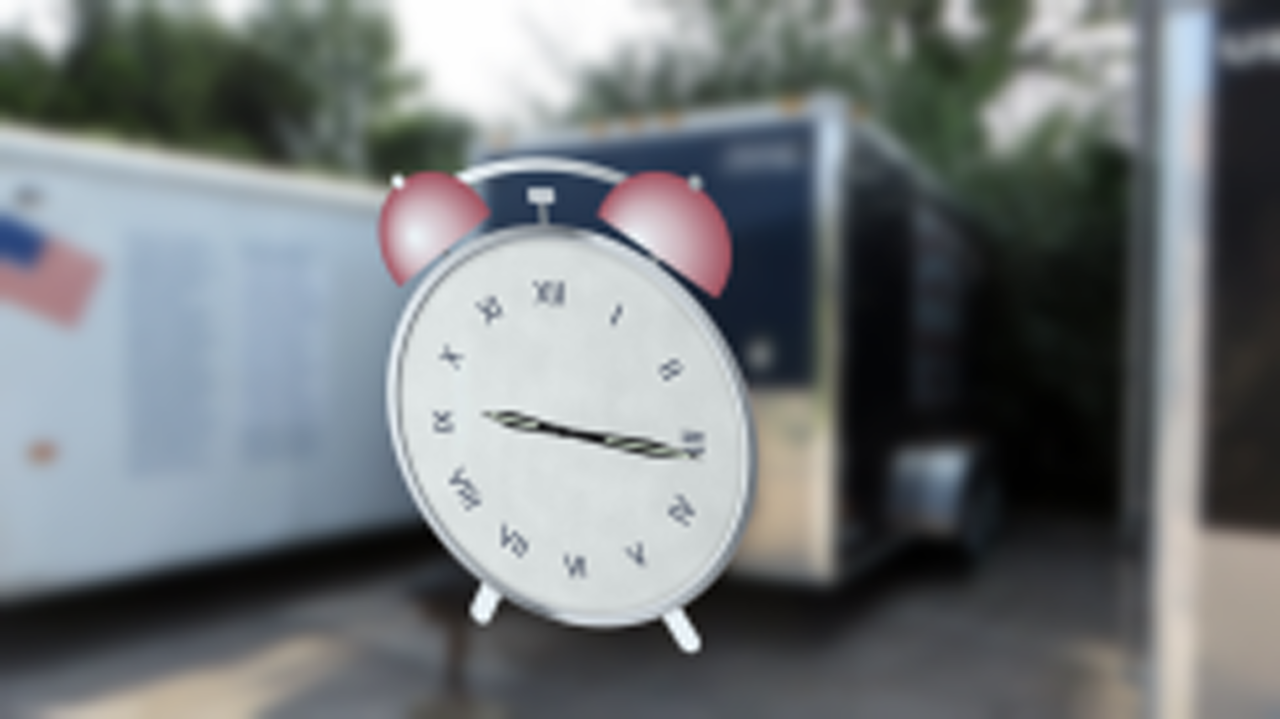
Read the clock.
9:16
